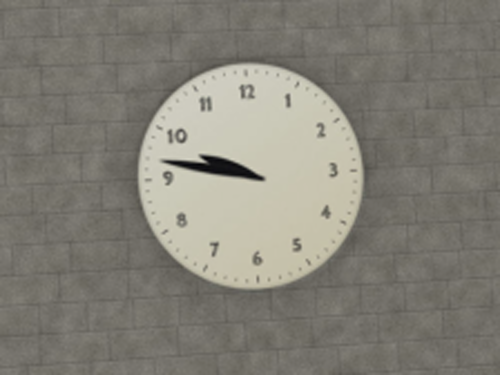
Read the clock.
9:47
